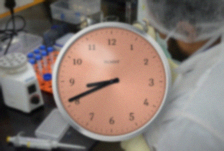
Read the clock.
8:41
